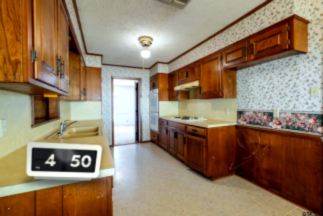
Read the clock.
4:50
